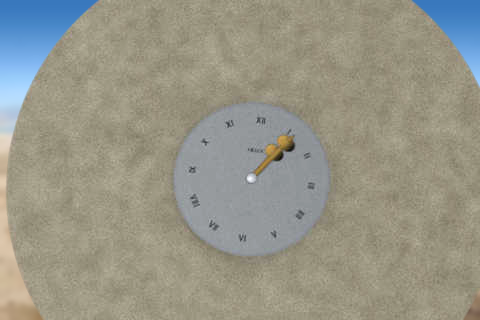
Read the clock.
1:06
